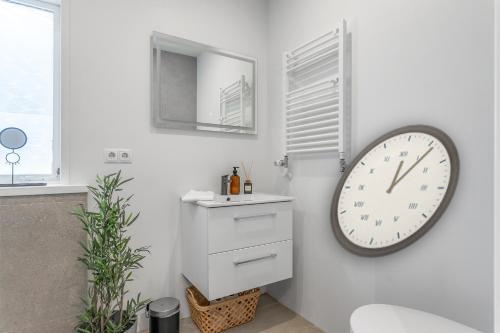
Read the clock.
12:06
